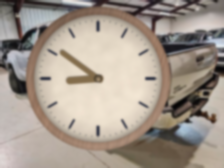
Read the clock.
8:51
